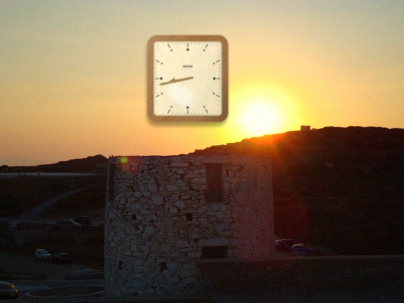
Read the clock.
8:43
